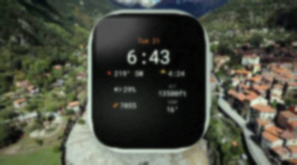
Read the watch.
6:43
